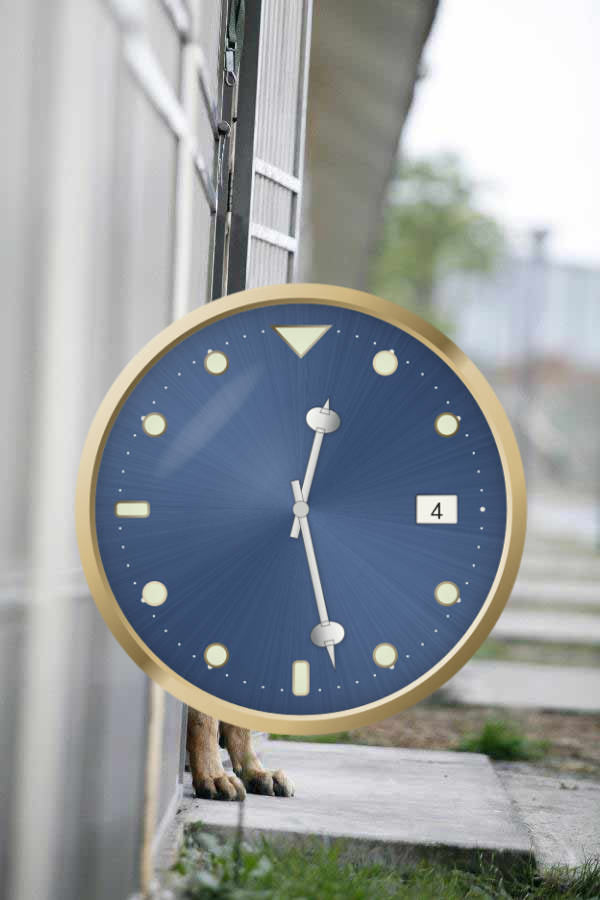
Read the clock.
12:28
